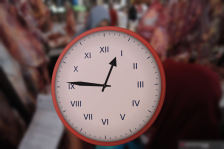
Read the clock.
12:46
